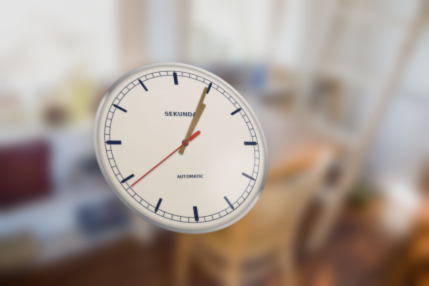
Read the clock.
1:04:39
